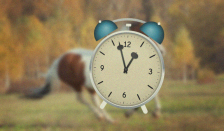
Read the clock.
12:57
